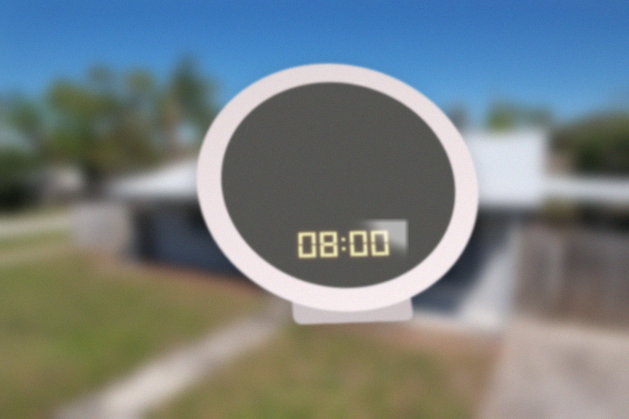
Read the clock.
8:00
